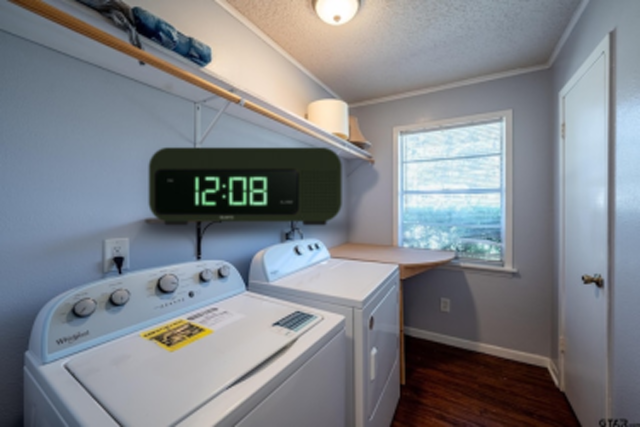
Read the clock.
12:08
